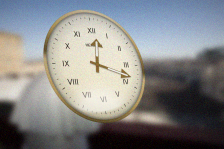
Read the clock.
12:18
